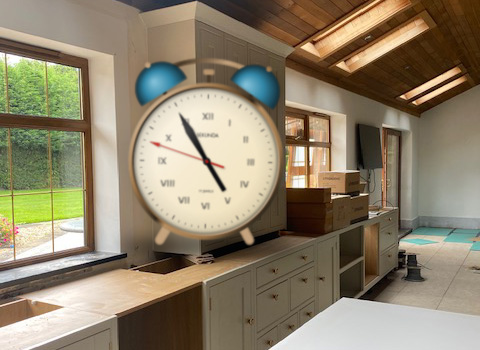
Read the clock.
4:54:48
